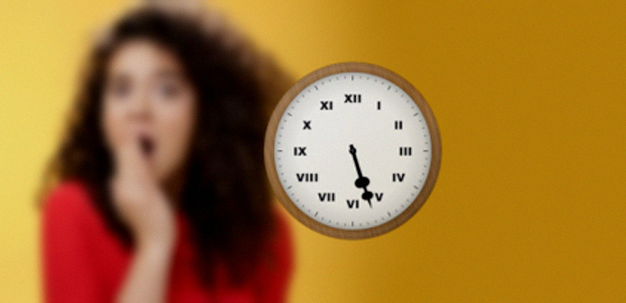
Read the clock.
5:27
